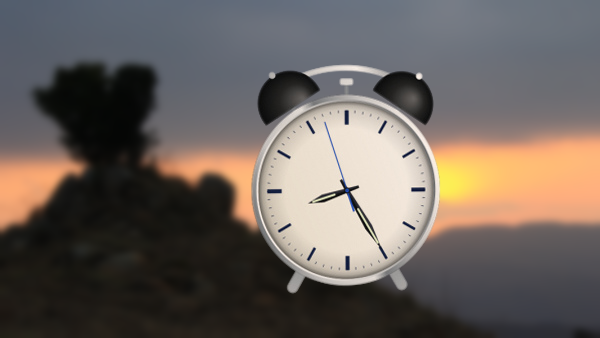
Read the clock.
8:24:57
